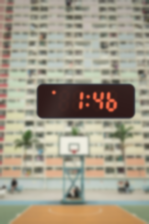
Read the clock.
1:46
